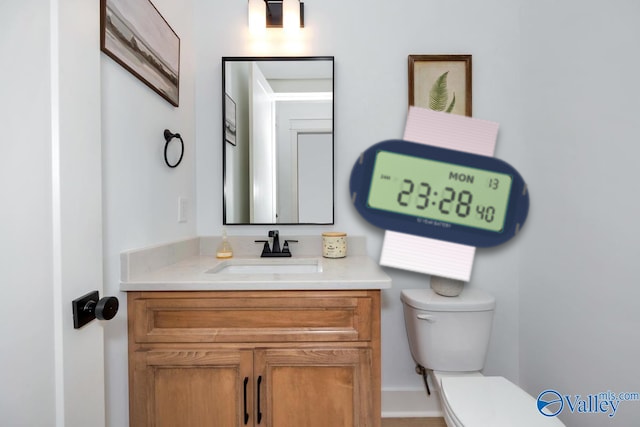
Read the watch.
23:28:40
